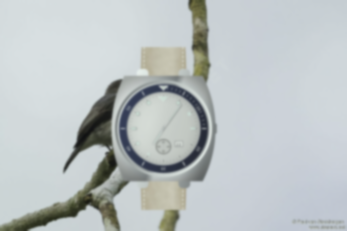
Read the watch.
7:06
